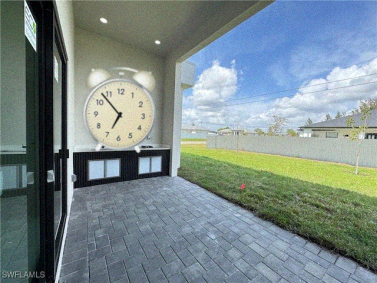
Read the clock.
6:53
